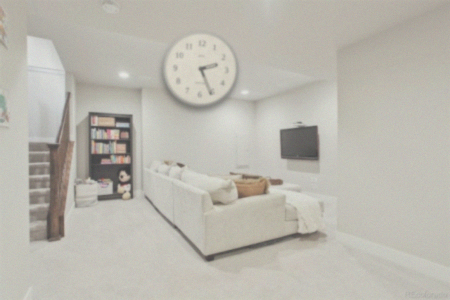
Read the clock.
2:26
